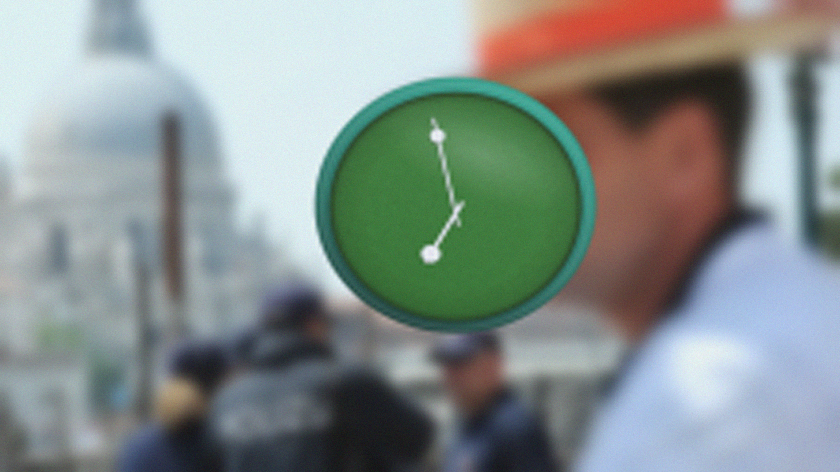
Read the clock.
6:58
